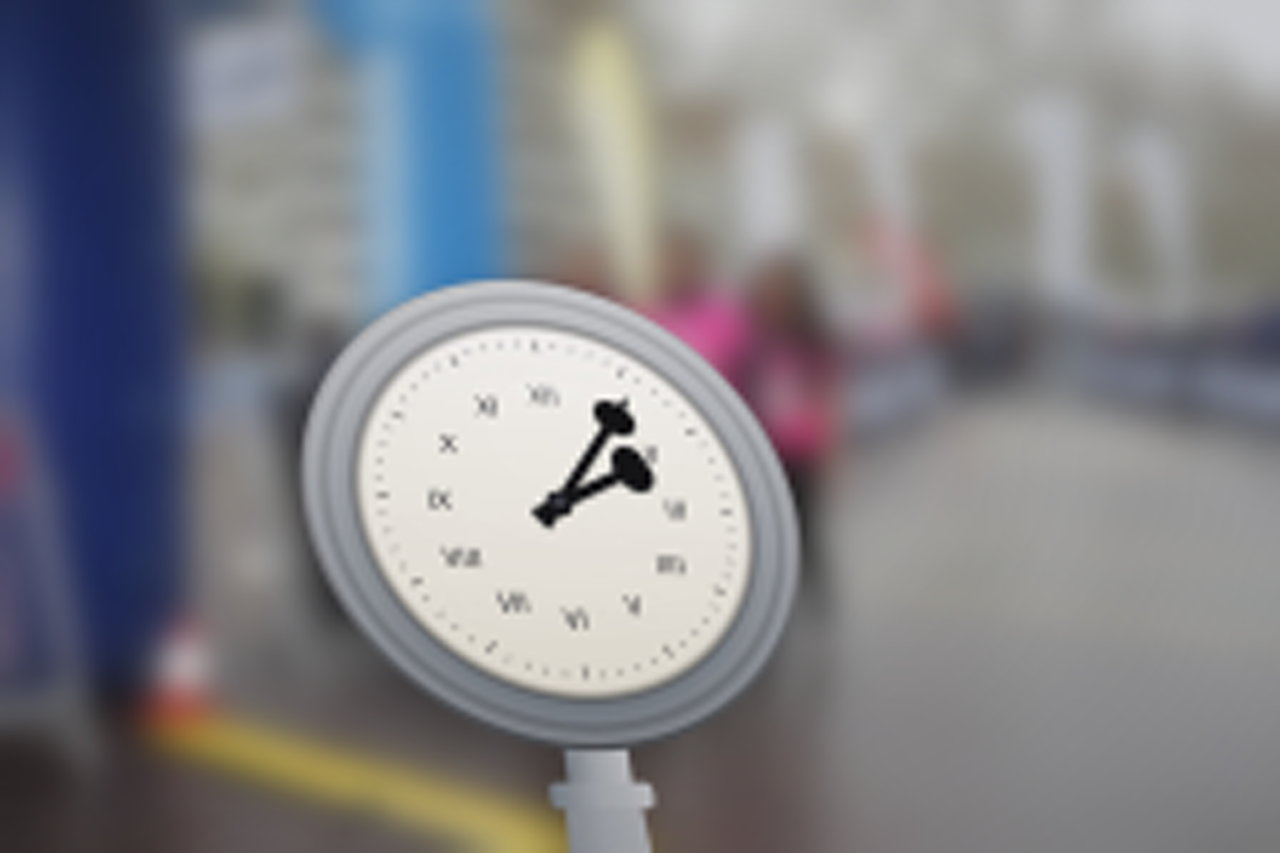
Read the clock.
2:06
